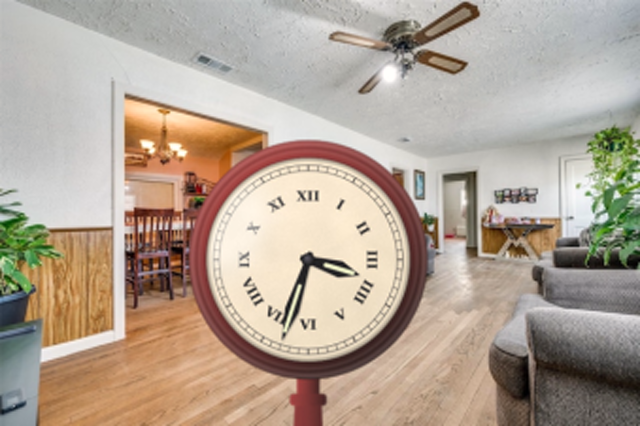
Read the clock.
3:33
